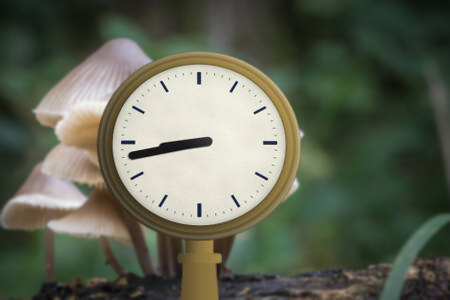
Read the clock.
8:43
